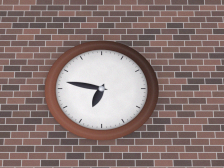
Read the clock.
6:47
